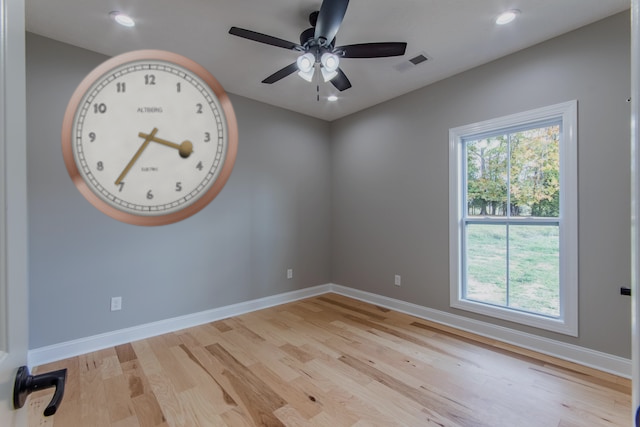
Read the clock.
3:36
